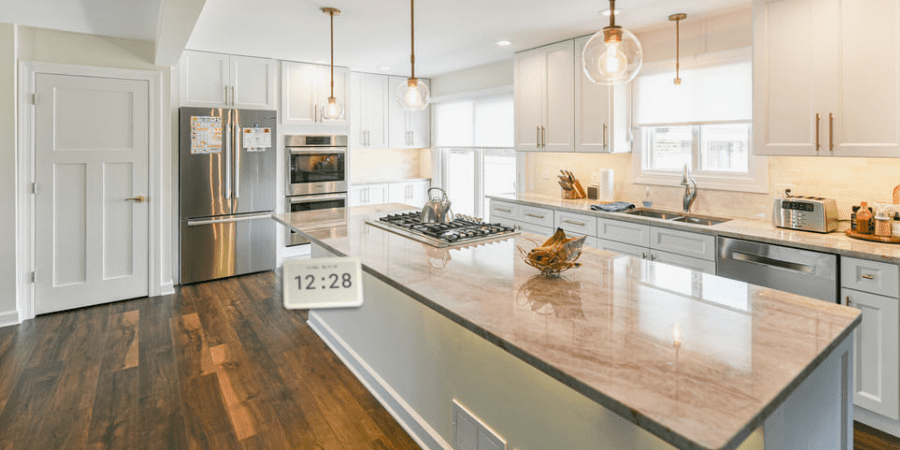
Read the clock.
12:28
